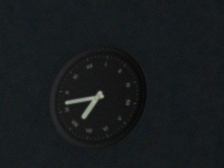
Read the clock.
7:47
